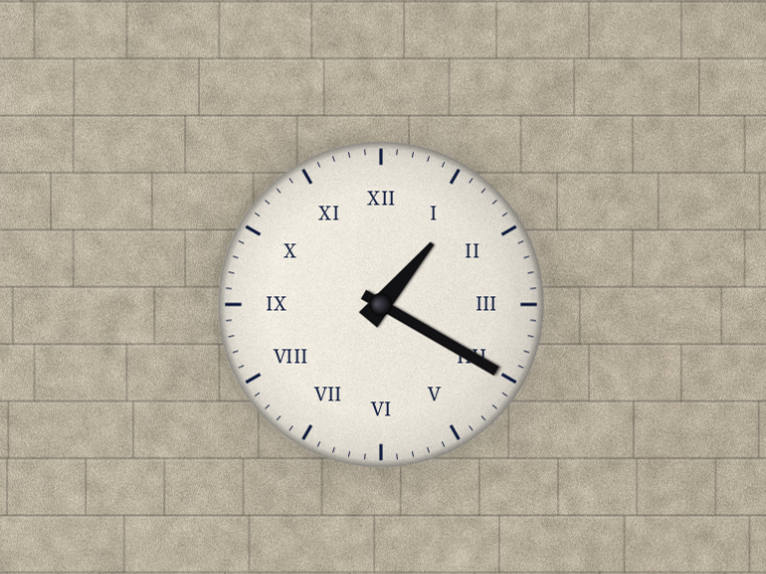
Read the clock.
1:20
